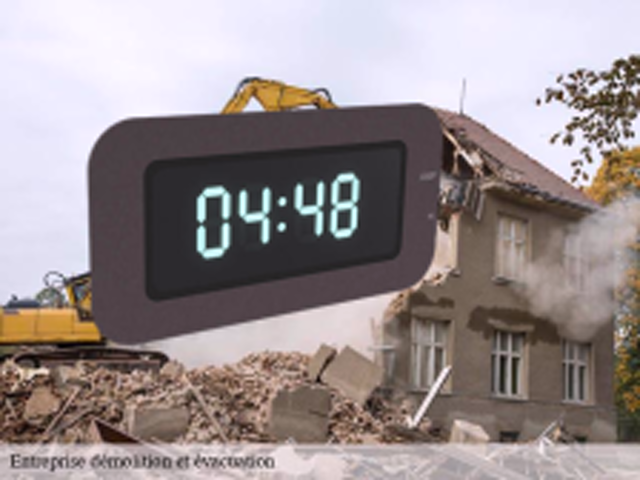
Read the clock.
4:48
